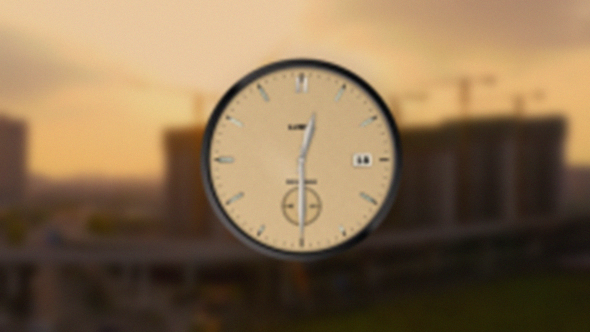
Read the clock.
12:30
